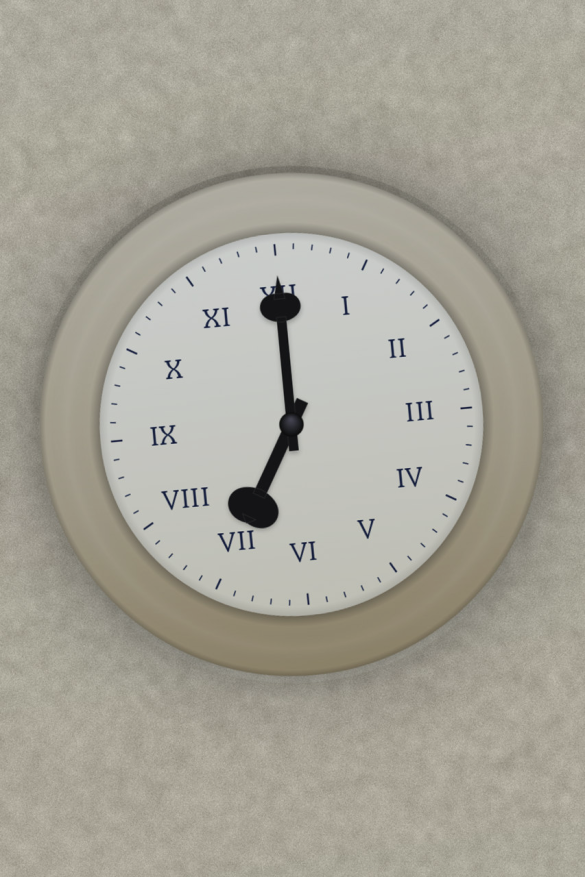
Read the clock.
7:00
